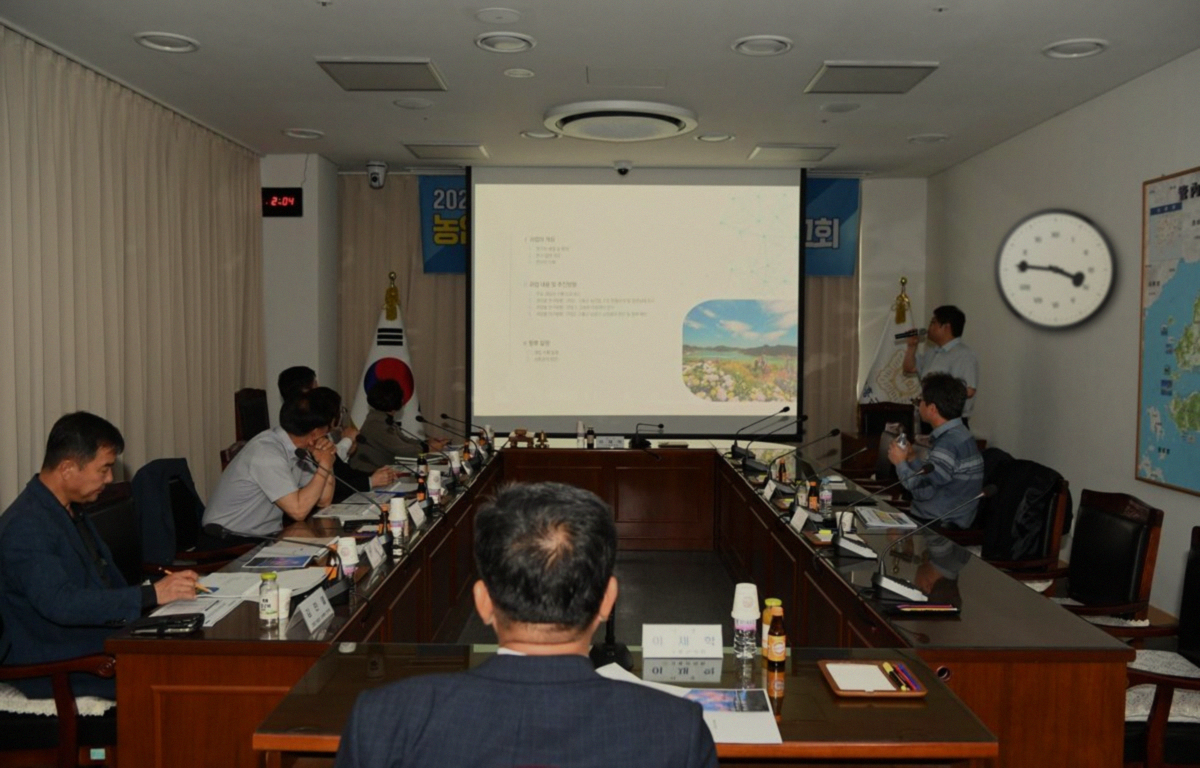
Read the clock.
3:46
